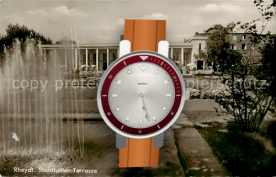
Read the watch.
5:27
